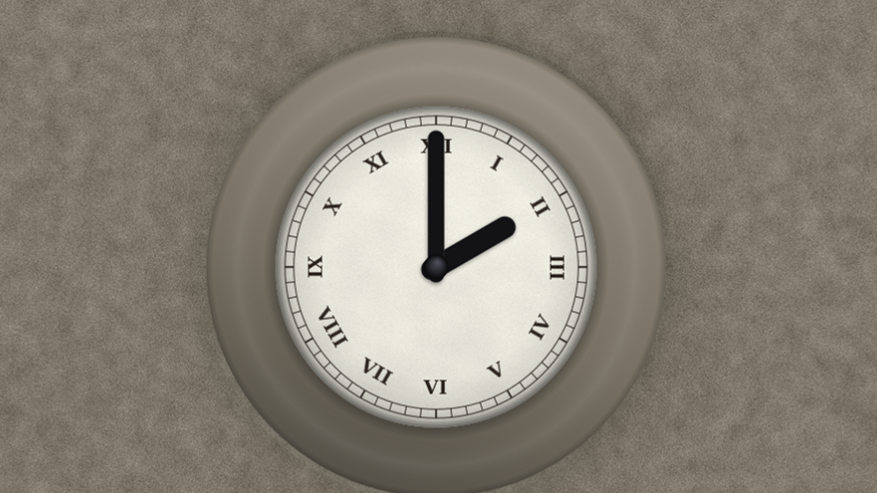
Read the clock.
2:00
